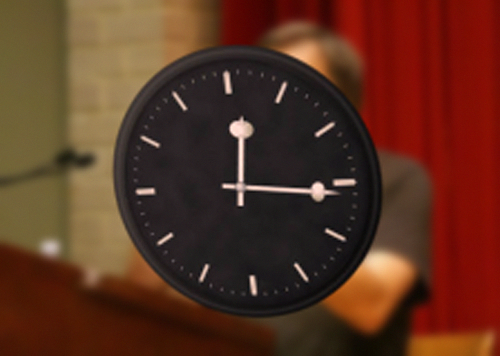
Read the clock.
12:16
